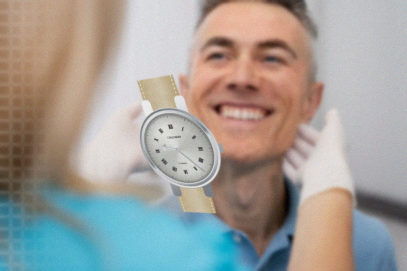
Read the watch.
9:23
